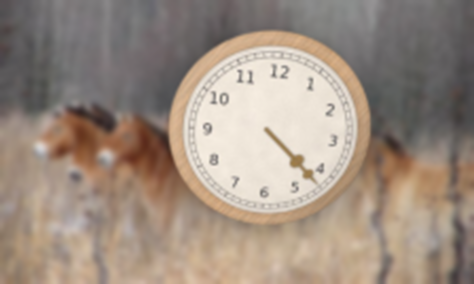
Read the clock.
4:22
